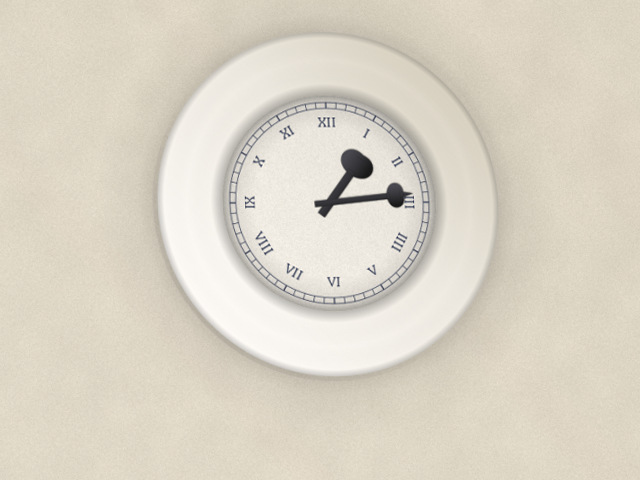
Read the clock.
1:14
